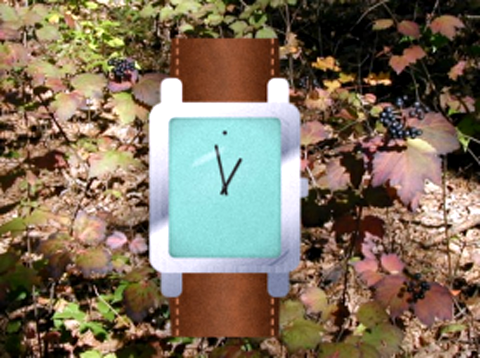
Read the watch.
12:58
